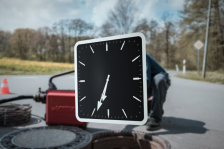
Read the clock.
6:34
